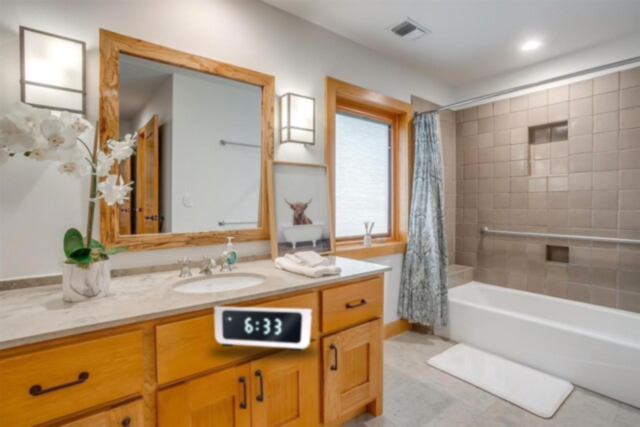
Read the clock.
6:33
